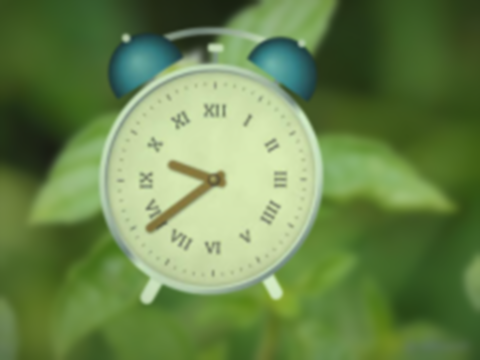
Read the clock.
9:39
